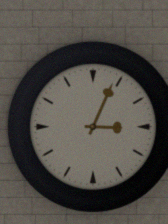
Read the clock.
3:04
